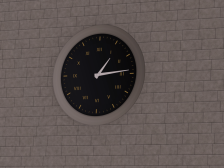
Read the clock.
1:14
